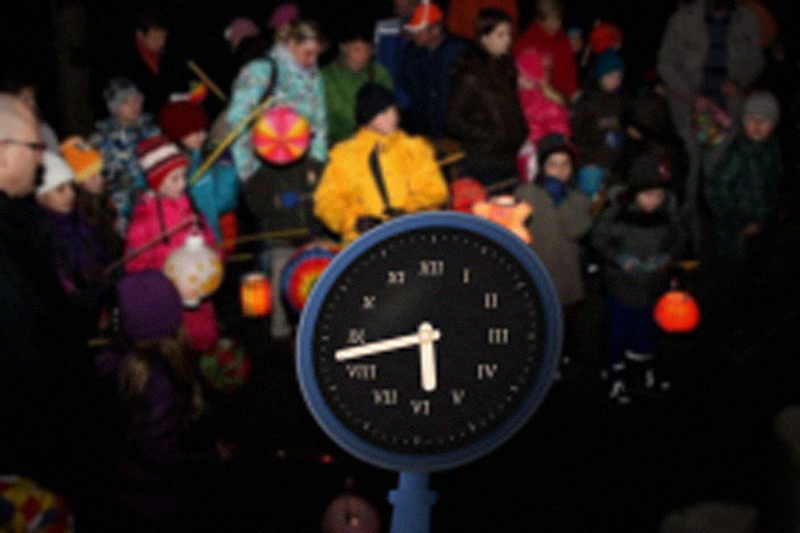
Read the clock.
5:43
